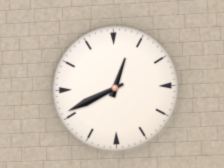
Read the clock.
12:41
